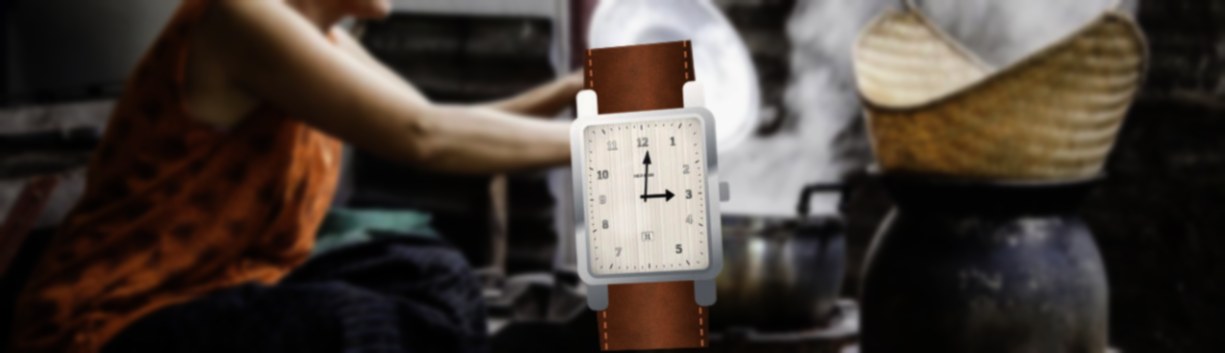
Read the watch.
3:01
